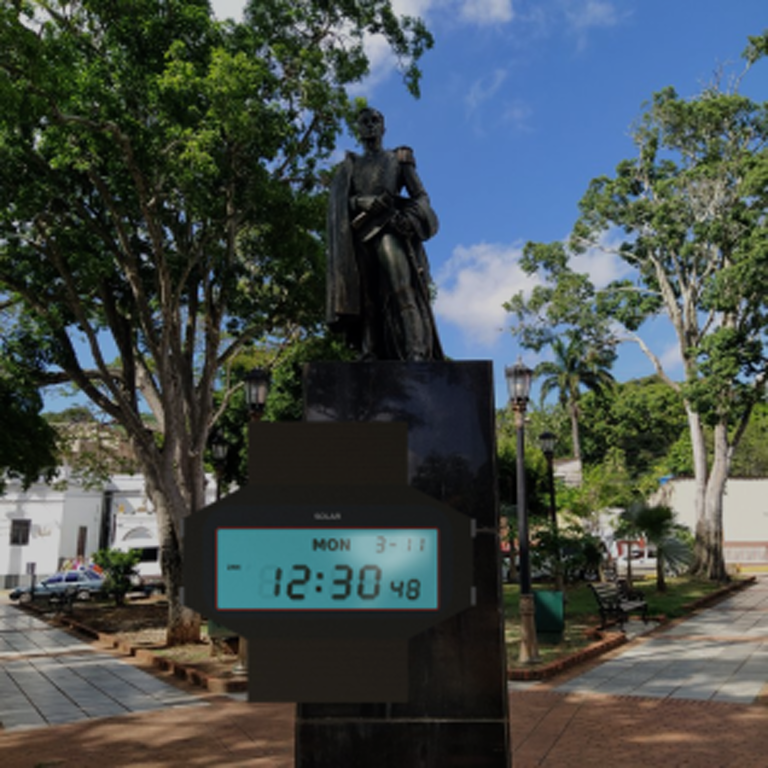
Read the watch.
12:30:48
